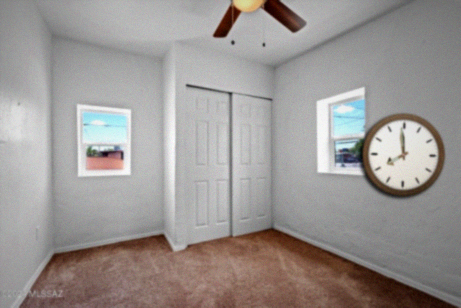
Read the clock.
7:59
